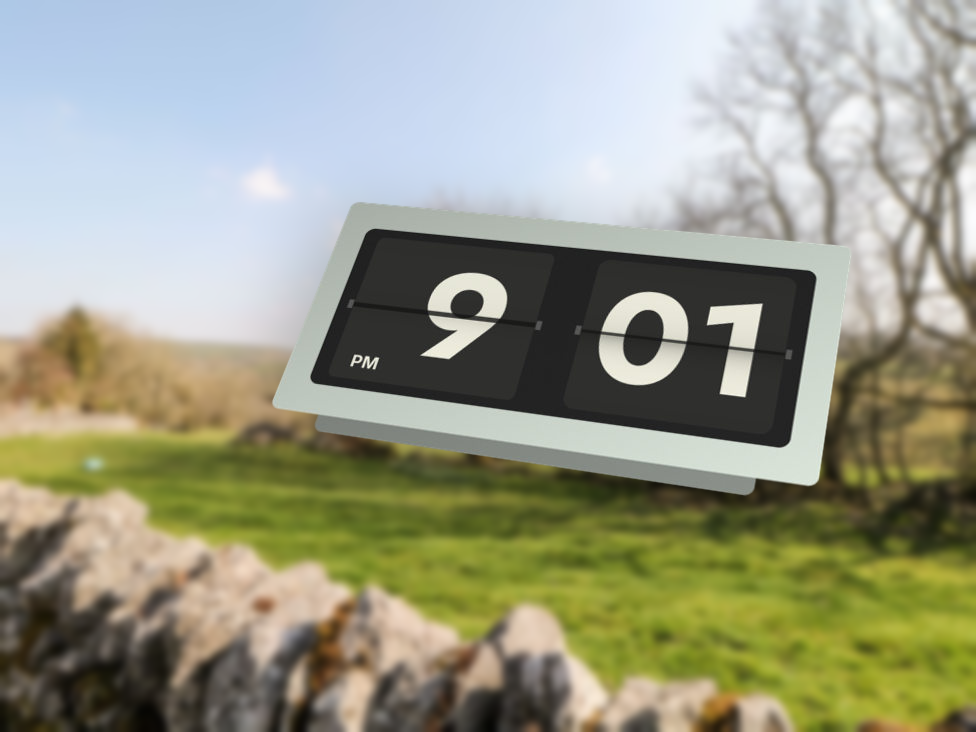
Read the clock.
9:01
